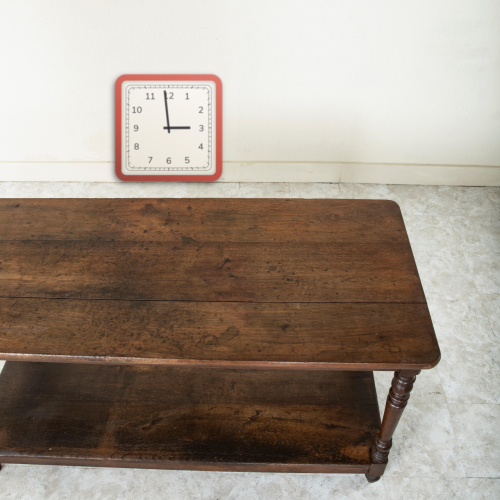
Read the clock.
2:59
